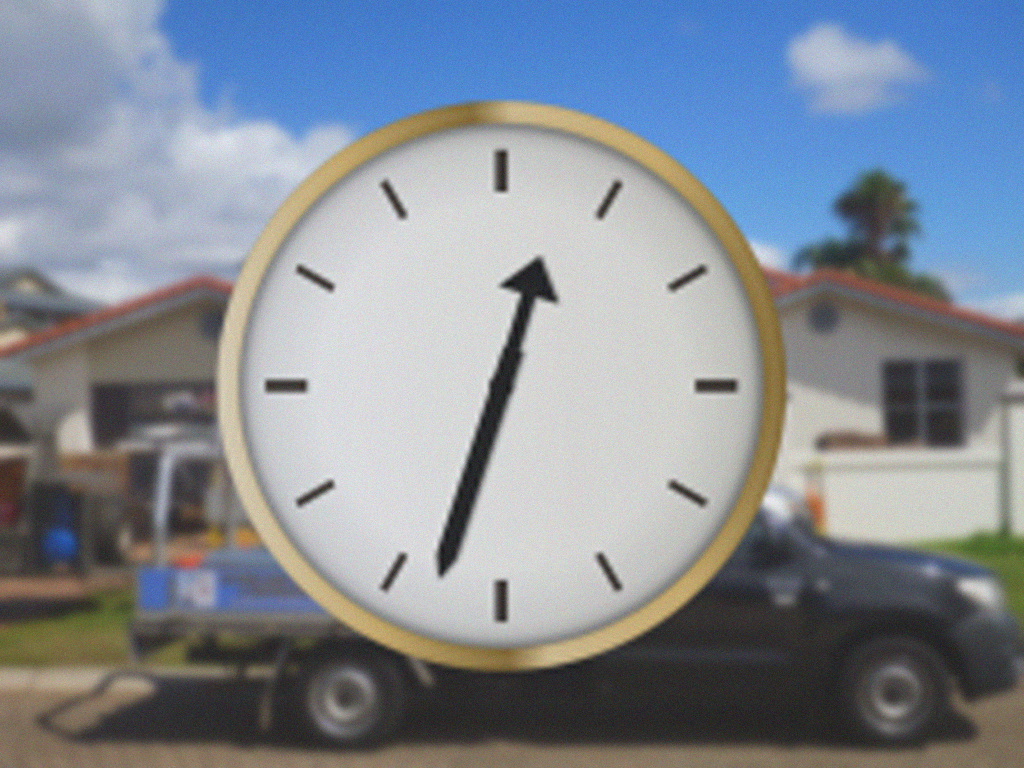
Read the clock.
12:33
